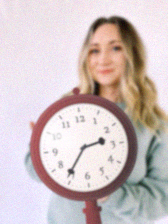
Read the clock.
2:36
